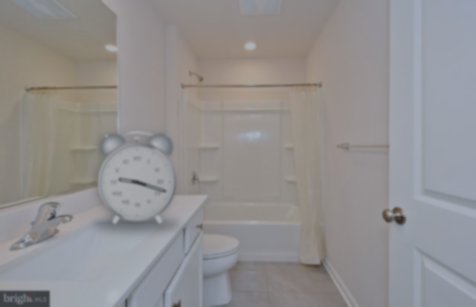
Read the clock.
9:18
